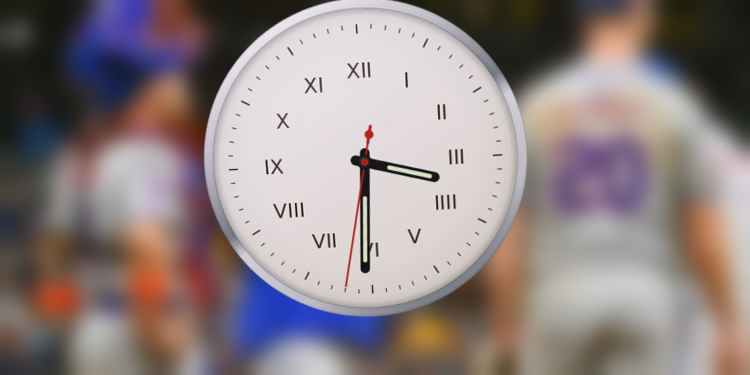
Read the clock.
3:30:32
